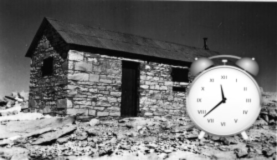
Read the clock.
11:38
